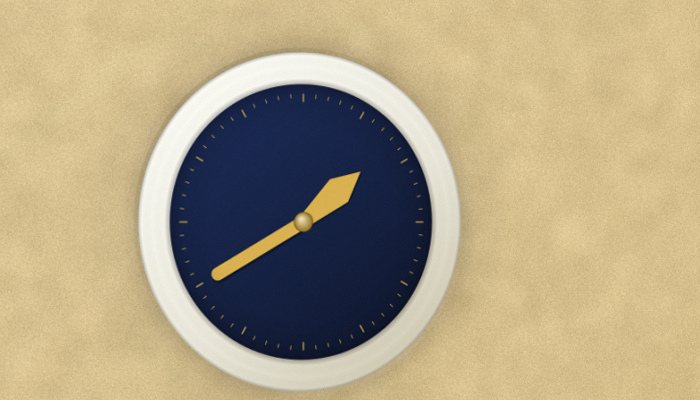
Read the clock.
1:40
